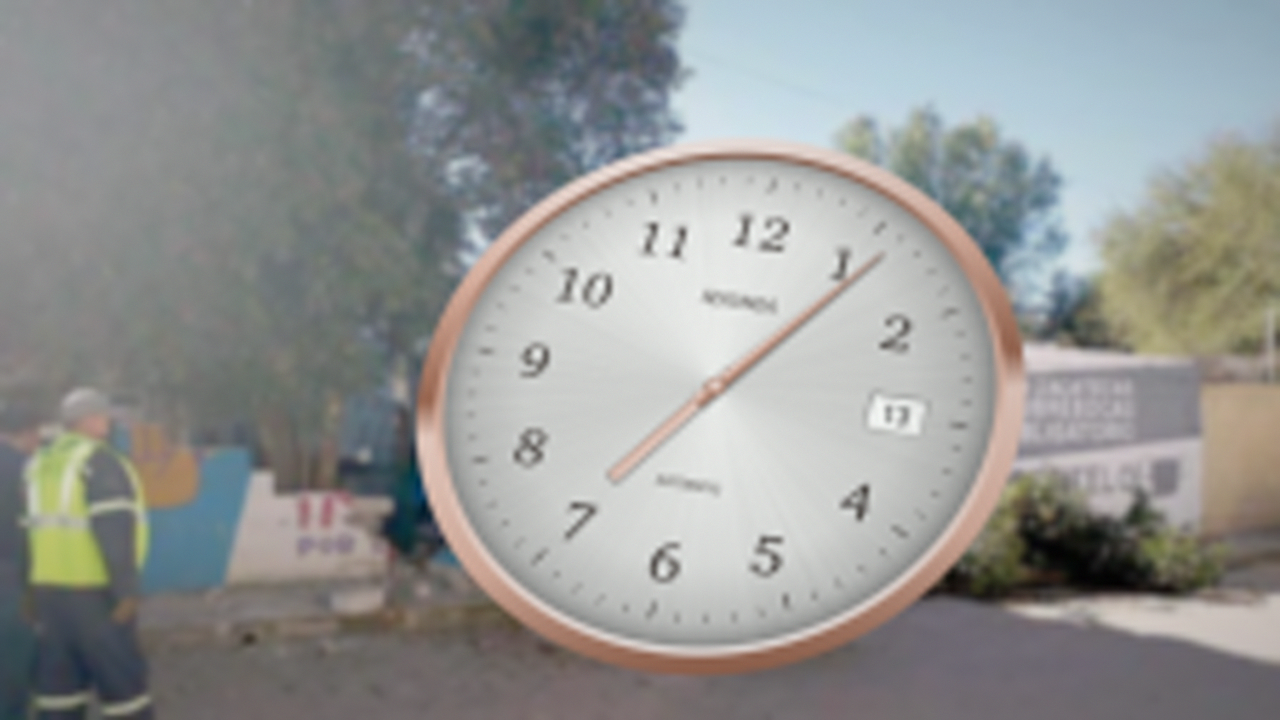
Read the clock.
7:06
